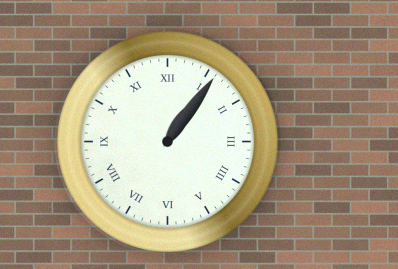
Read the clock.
1:06
